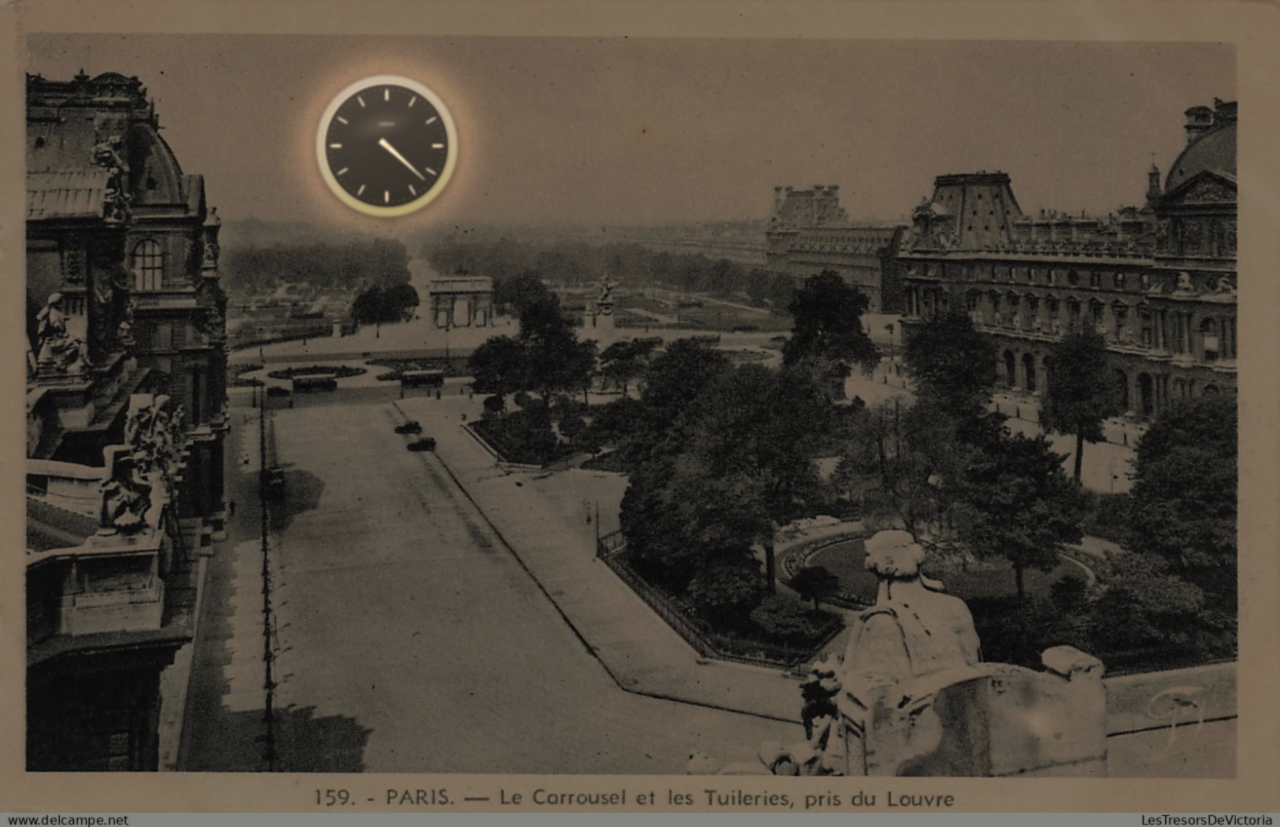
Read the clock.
4:22
